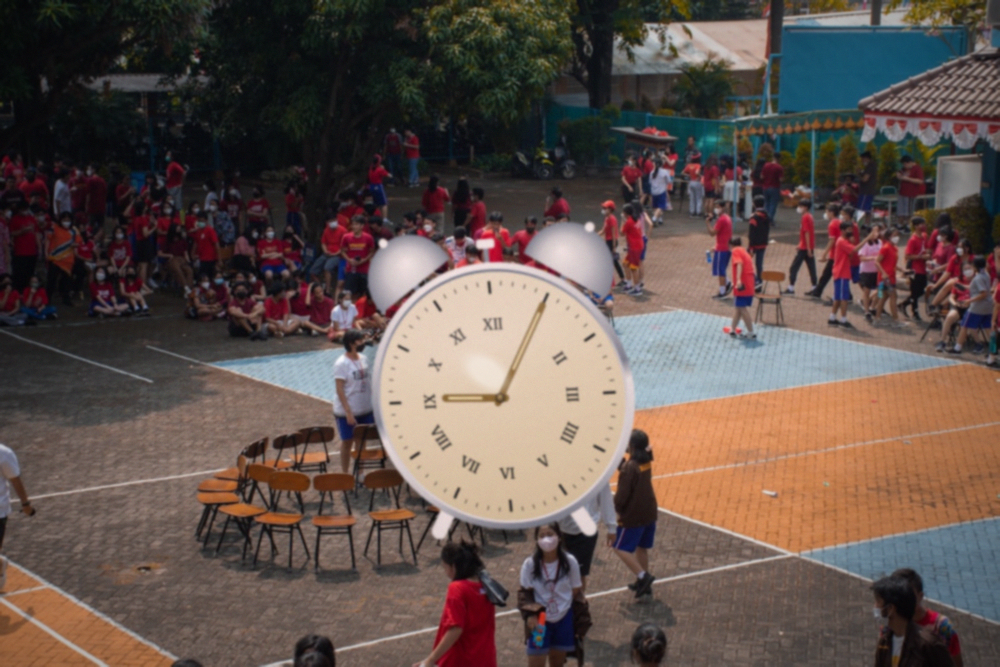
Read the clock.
9:05
